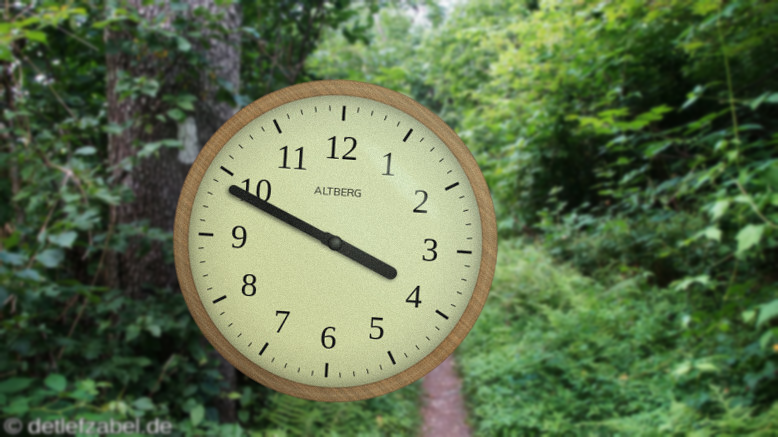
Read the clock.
3:49
